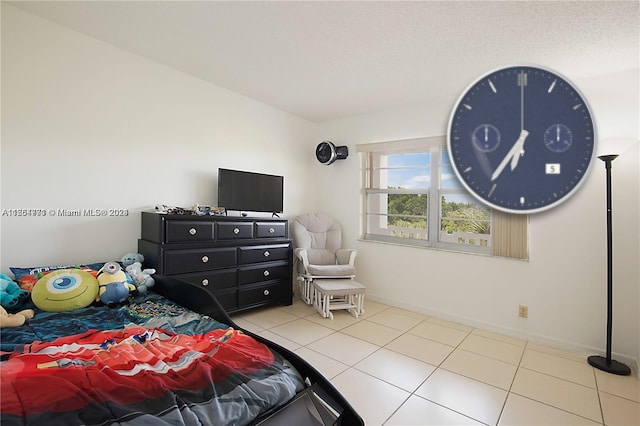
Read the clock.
6:36
